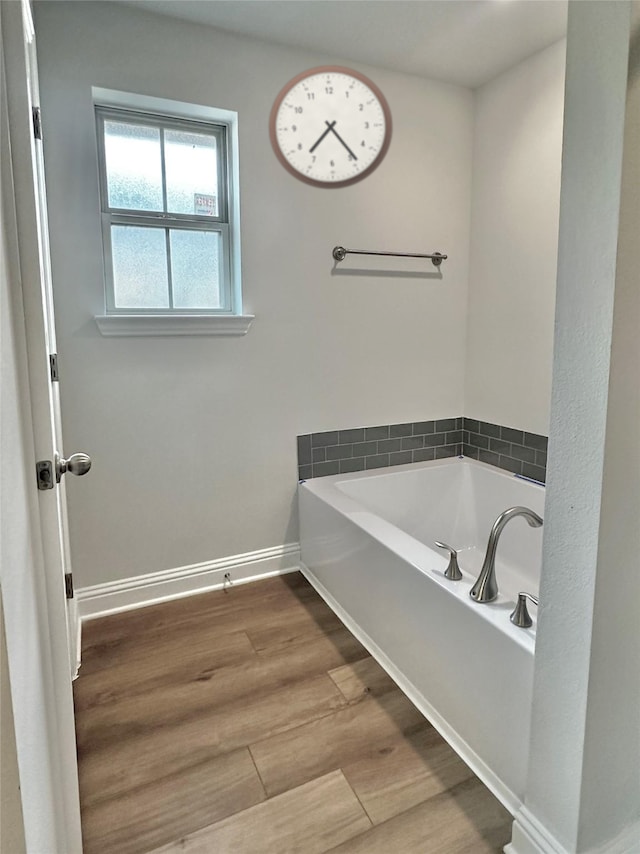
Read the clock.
7:24
